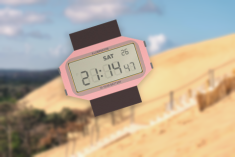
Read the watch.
21:14:47
